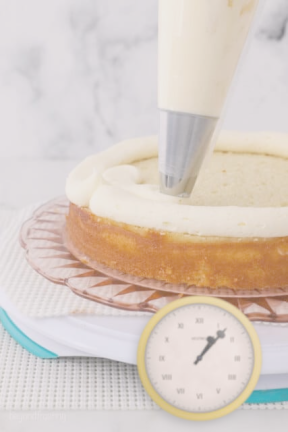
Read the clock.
1:07
